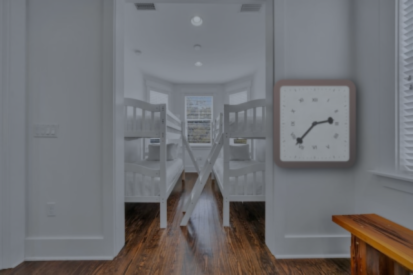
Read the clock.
2:37
